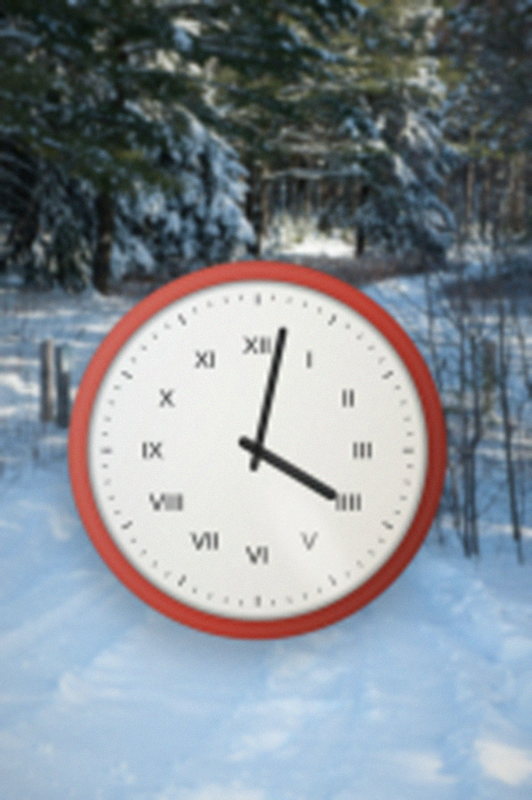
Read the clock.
4:02
